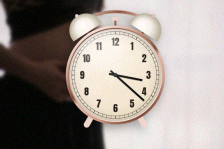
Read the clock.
3:22
